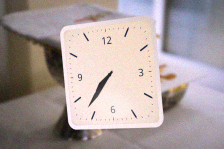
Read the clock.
7:37
